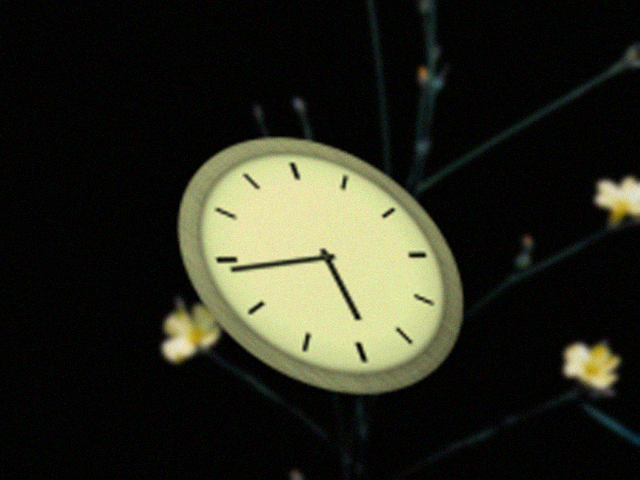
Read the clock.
5:44
